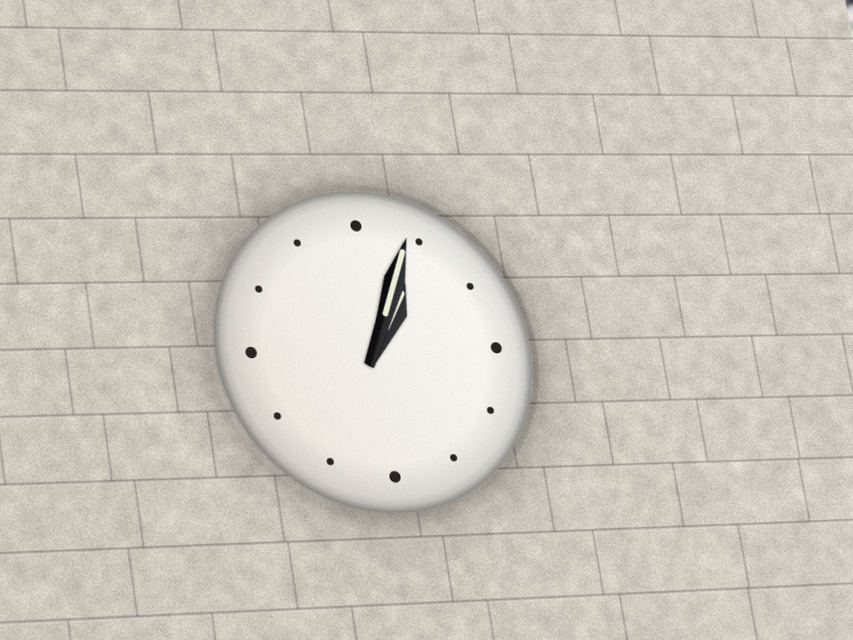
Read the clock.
1:04
